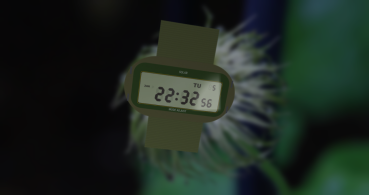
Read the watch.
22:32:56
